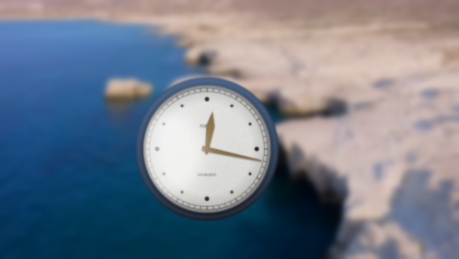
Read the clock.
12:17
